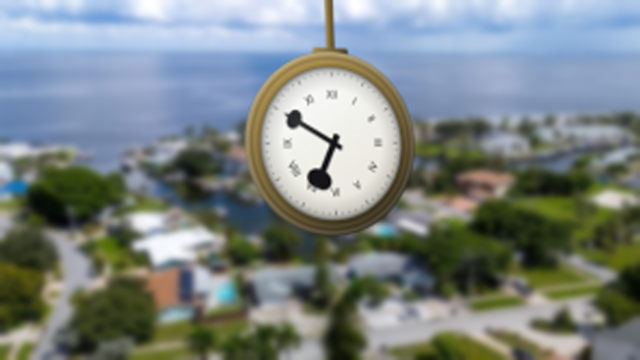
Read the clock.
6:50
